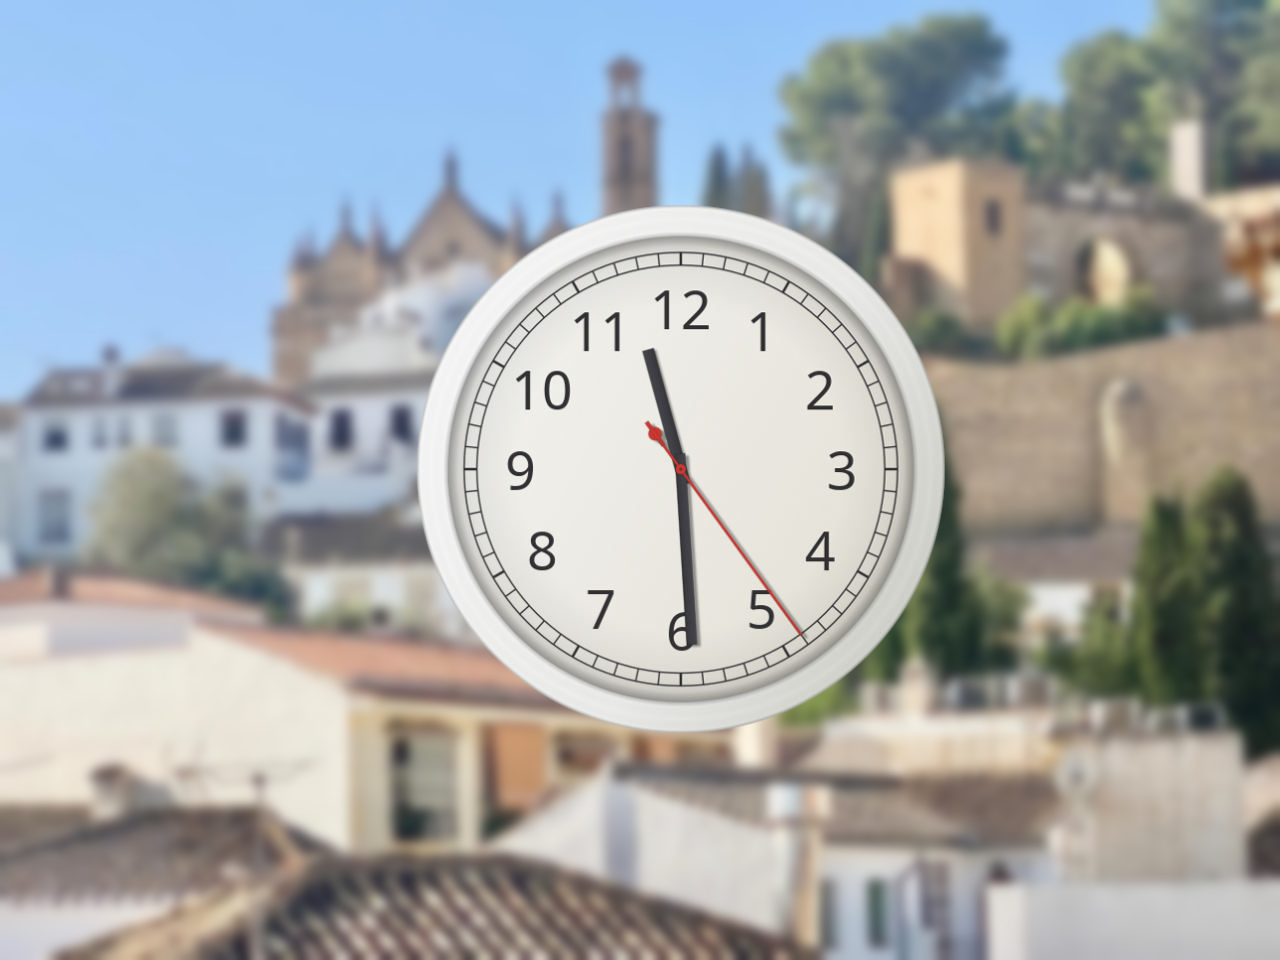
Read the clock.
11:29:24
